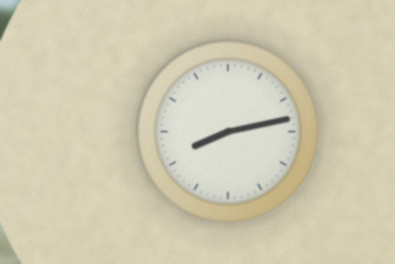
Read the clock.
8:13
